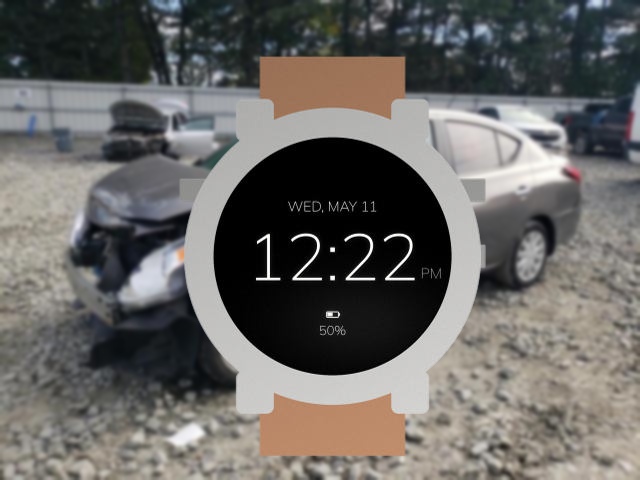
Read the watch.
12:22
